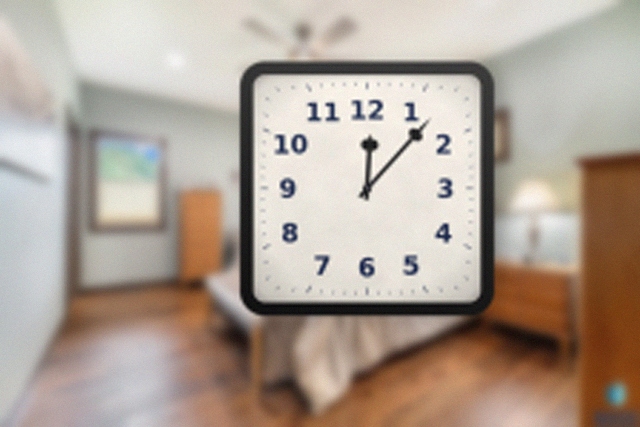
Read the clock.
12:07
